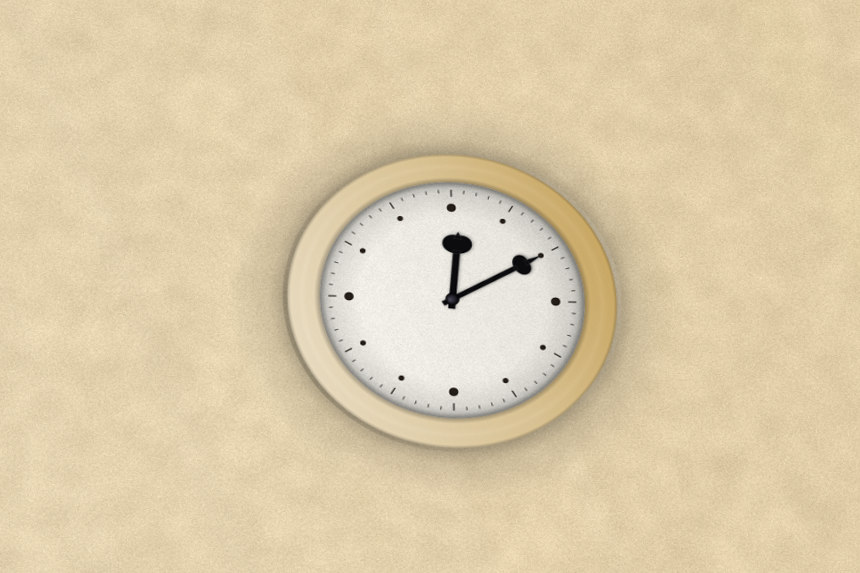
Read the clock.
12:10
